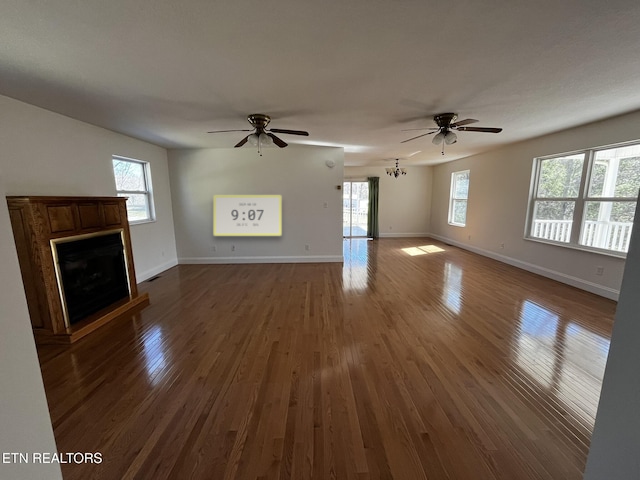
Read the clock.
9:07
